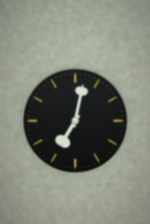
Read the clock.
7:02
